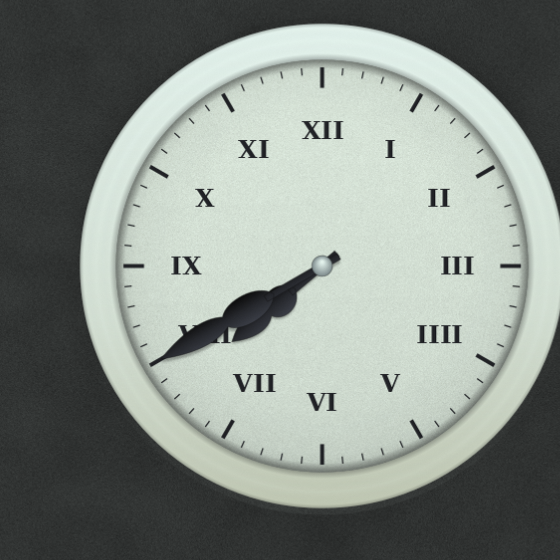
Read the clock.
7:40
